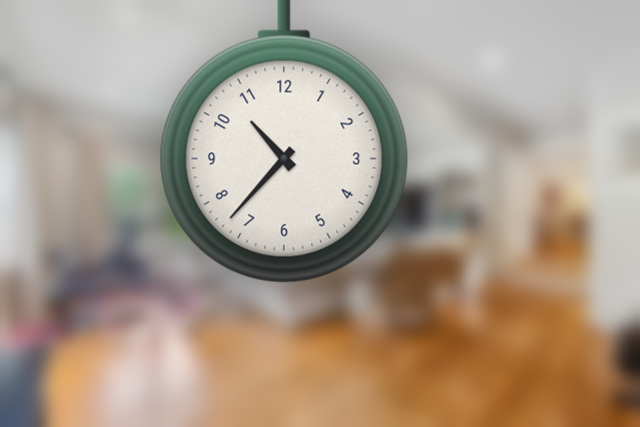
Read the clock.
10:37
